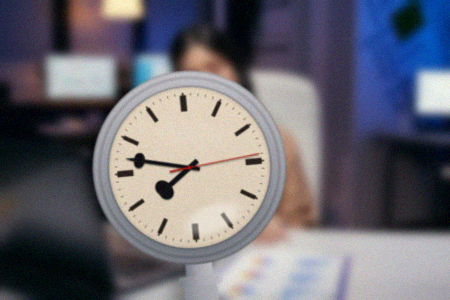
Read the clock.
7:47:14
